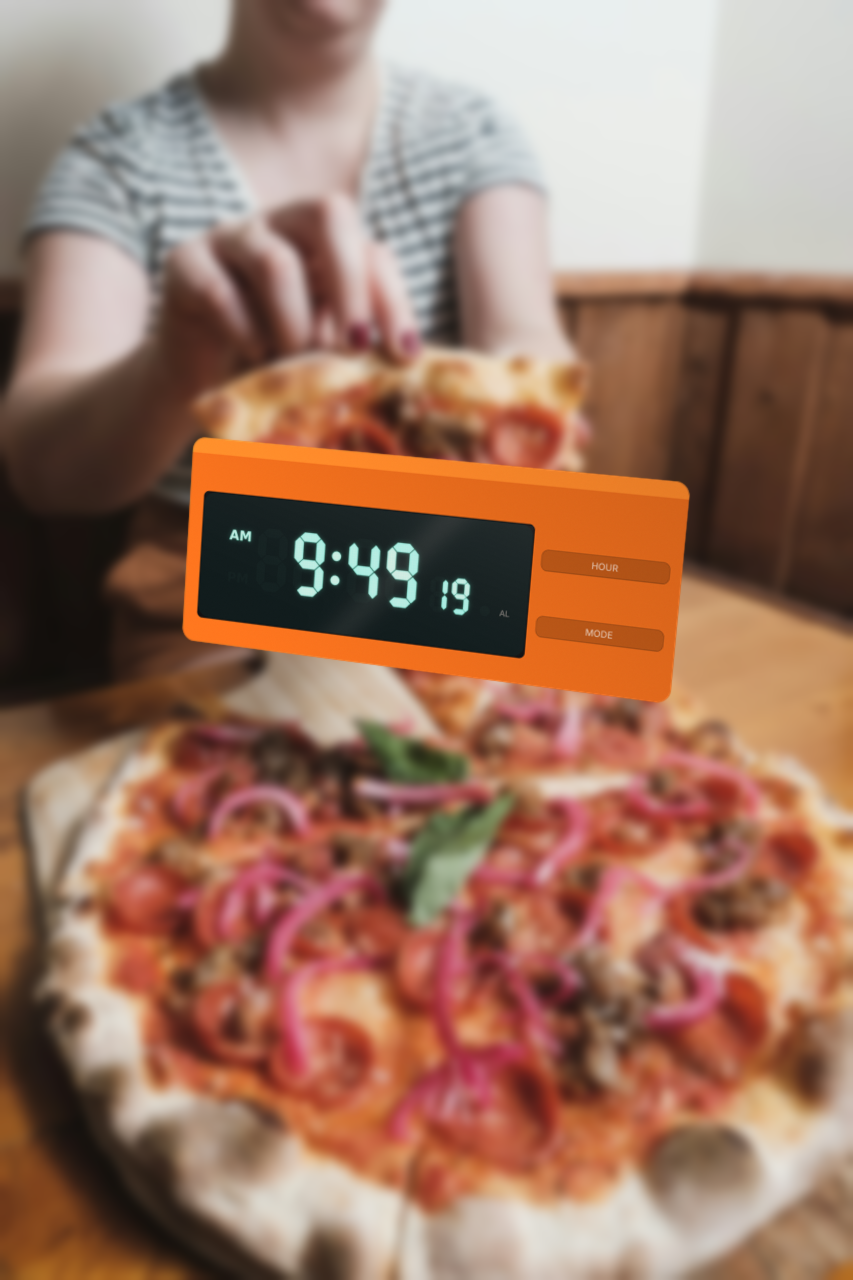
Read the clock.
9:49:19
